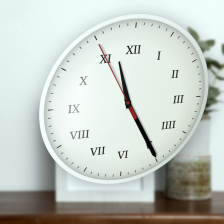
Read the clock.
11:24:55
